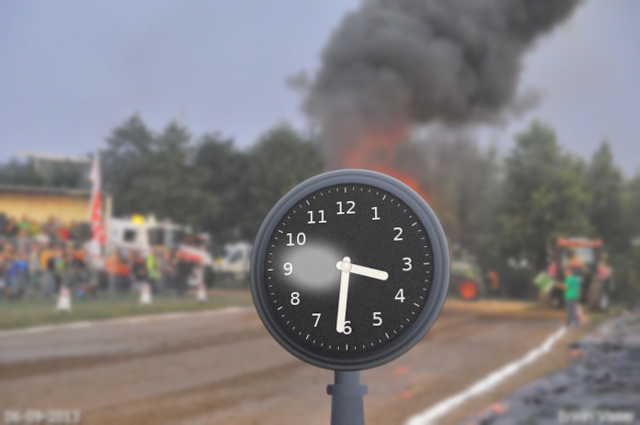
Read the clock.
3:31
